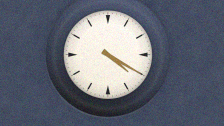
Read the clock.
4:20
